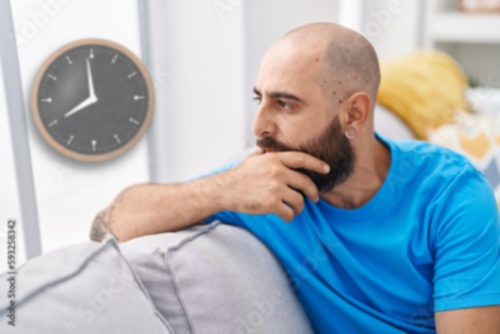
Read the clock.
7:59
